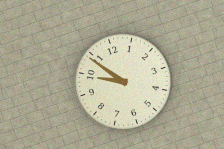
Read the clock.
9:54
